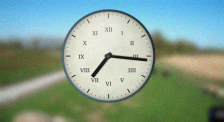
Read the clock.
7:16
